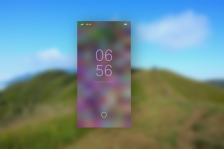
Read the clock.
6:56
